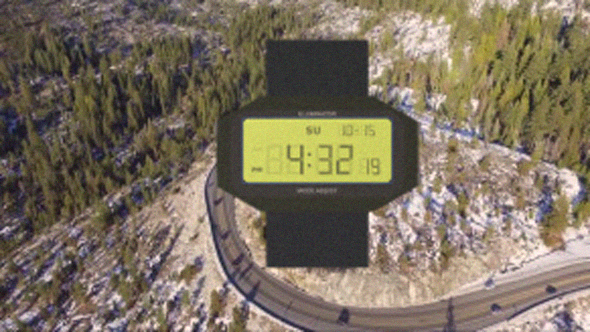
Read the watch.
4:32:19
